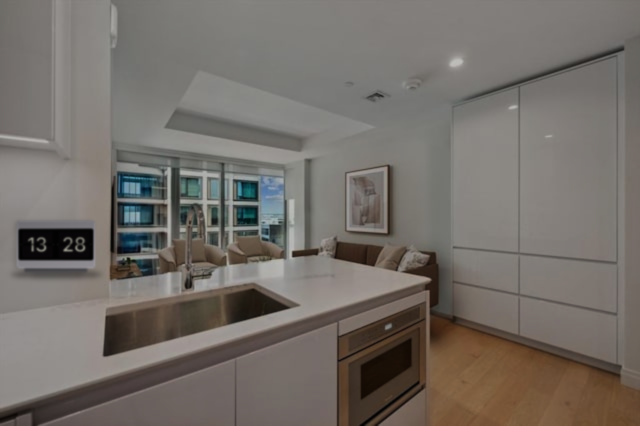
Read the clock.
13:28
